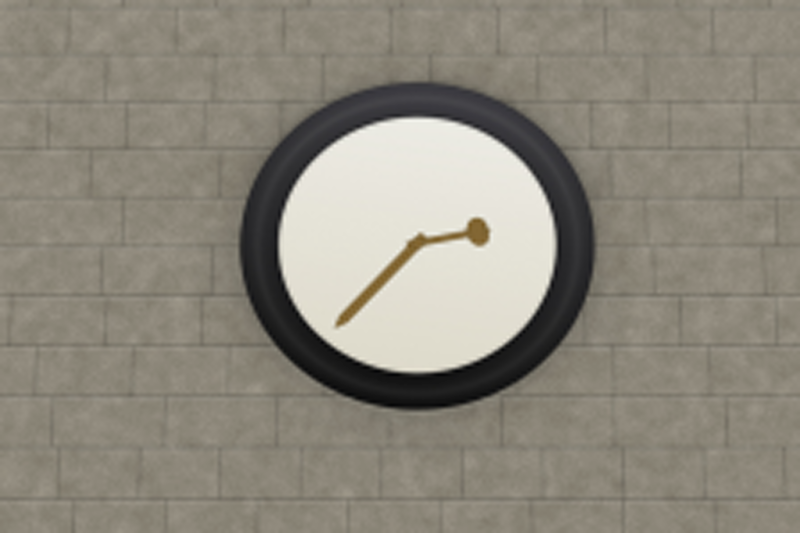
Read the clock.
2:37
